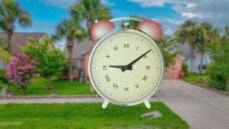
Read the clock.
9:09
